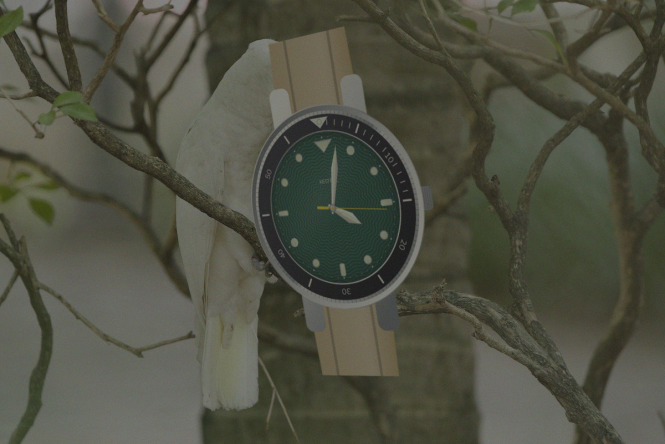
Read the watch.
4:02:16
